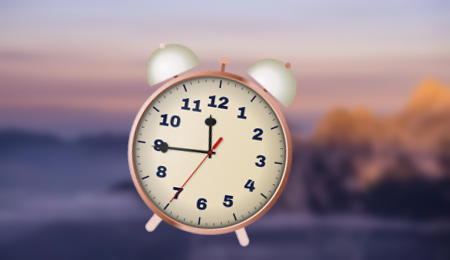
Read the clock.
11:44:35
